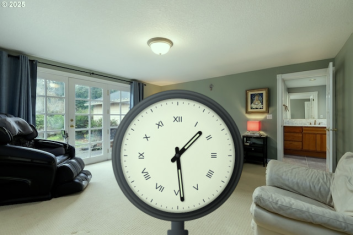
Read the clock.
1:29
